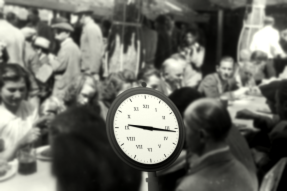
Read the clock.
9:16
